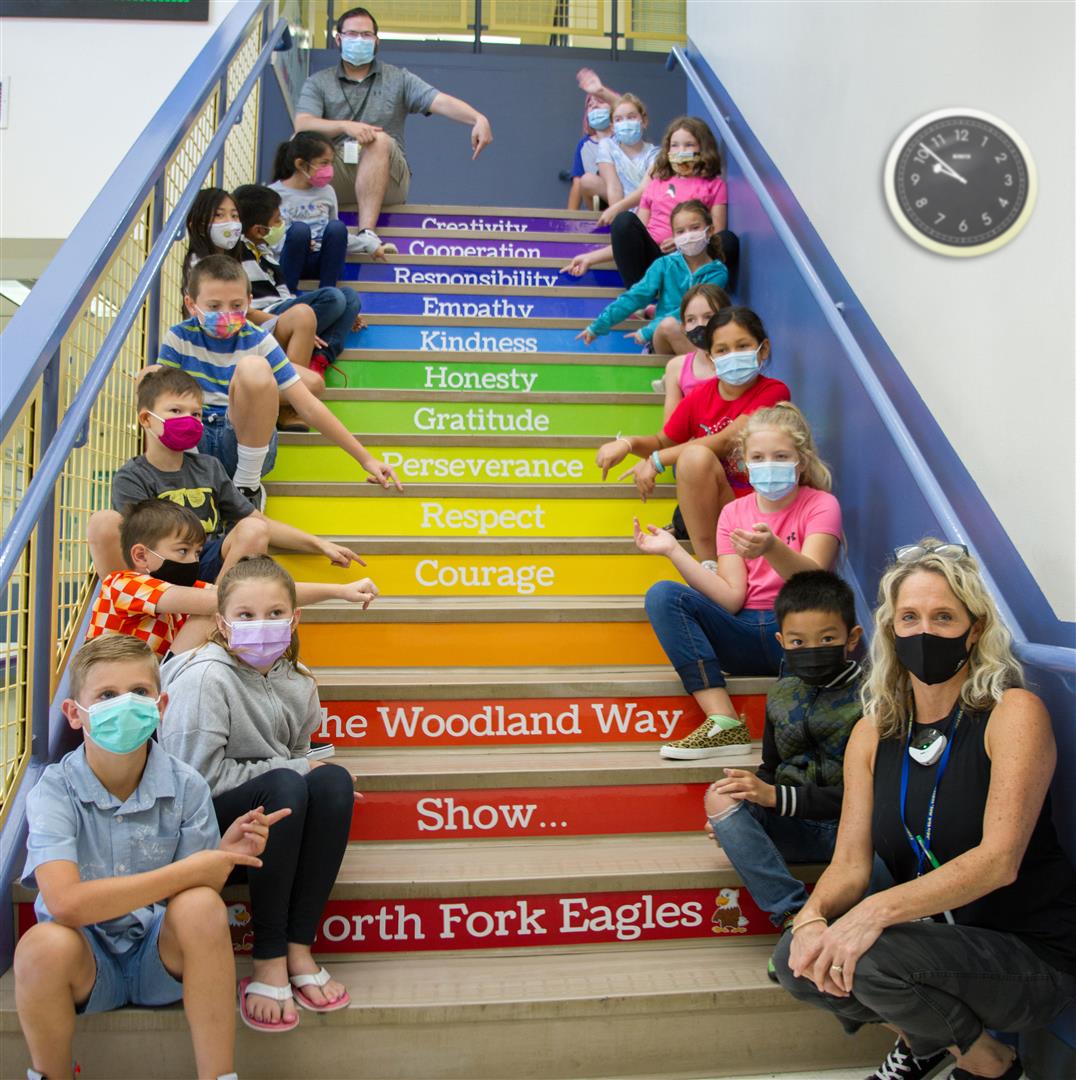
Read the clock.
9:52
